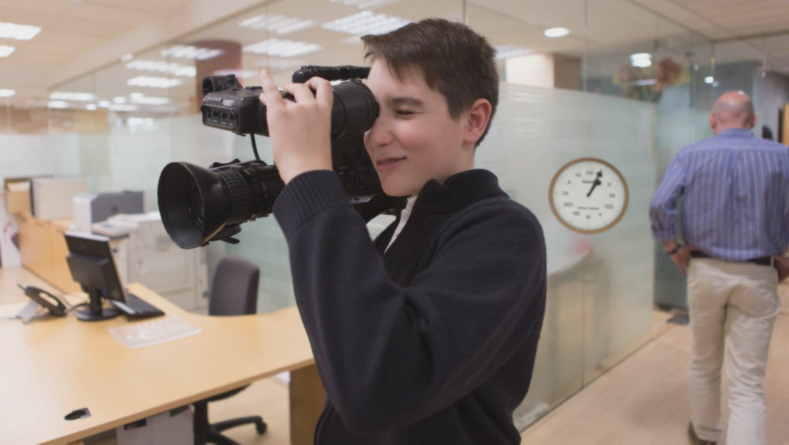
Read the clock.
1:04
